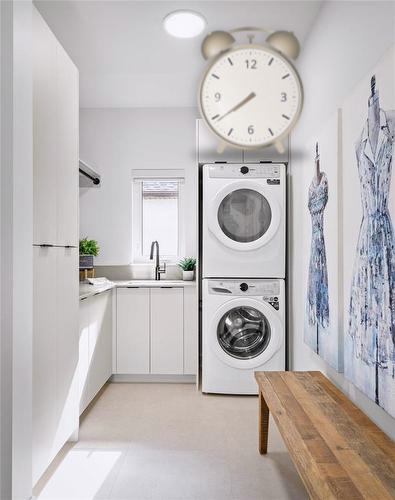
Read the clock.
7:39
